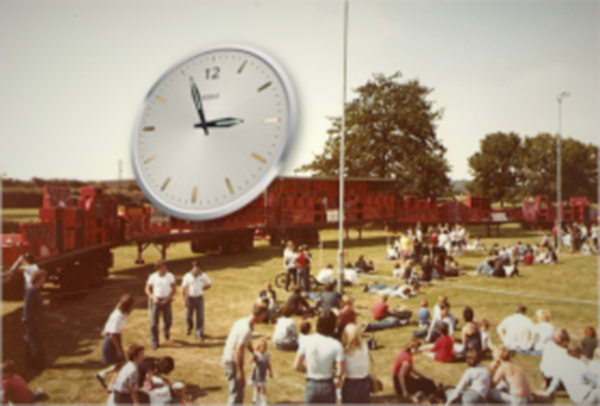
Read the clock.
2:56
